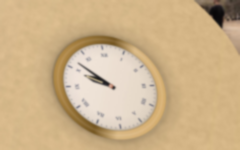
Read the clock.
9:52
